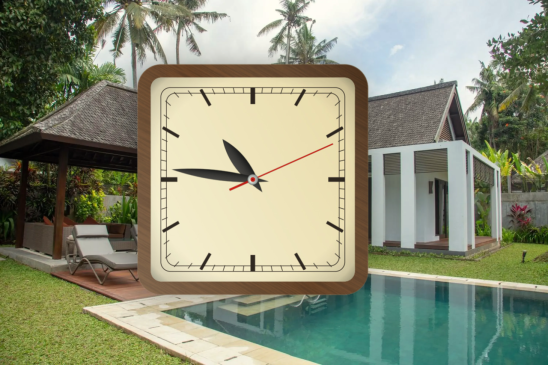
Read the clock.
10:46:11
